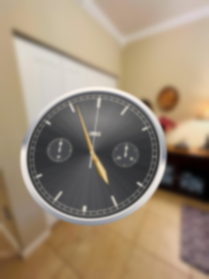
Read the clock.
4:56
